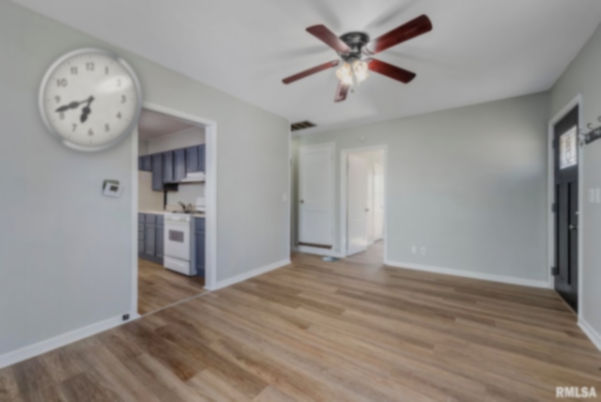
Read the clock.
6:42
